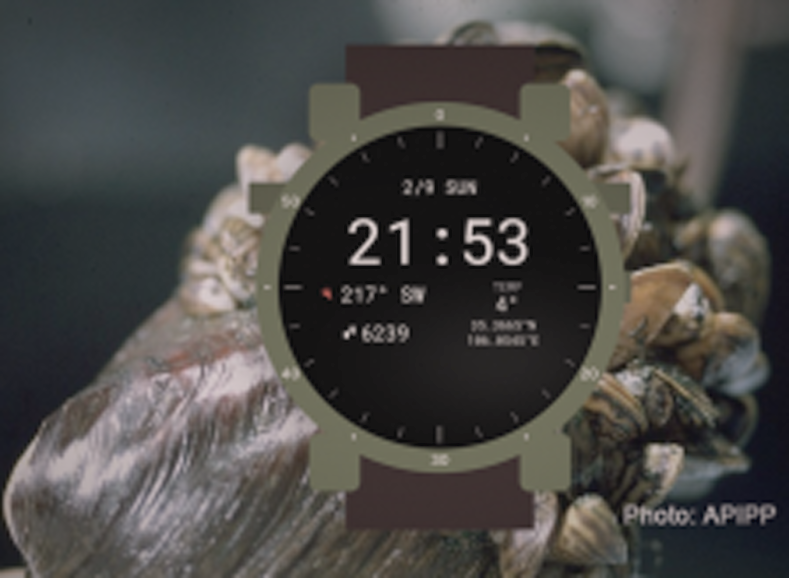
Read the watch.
21:53
